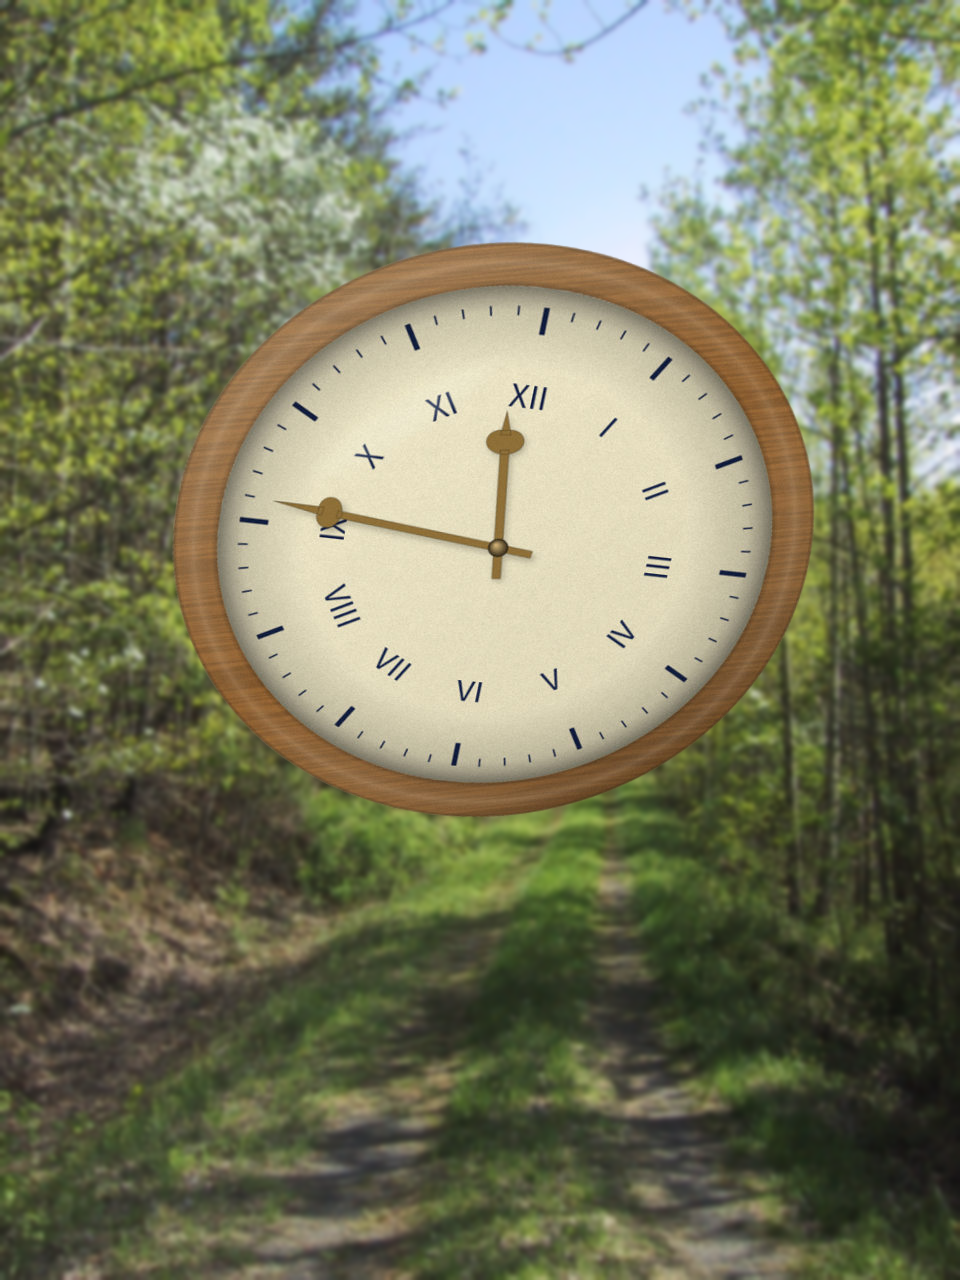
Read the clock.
11:46
